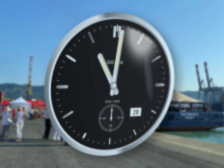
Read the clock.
11:01
